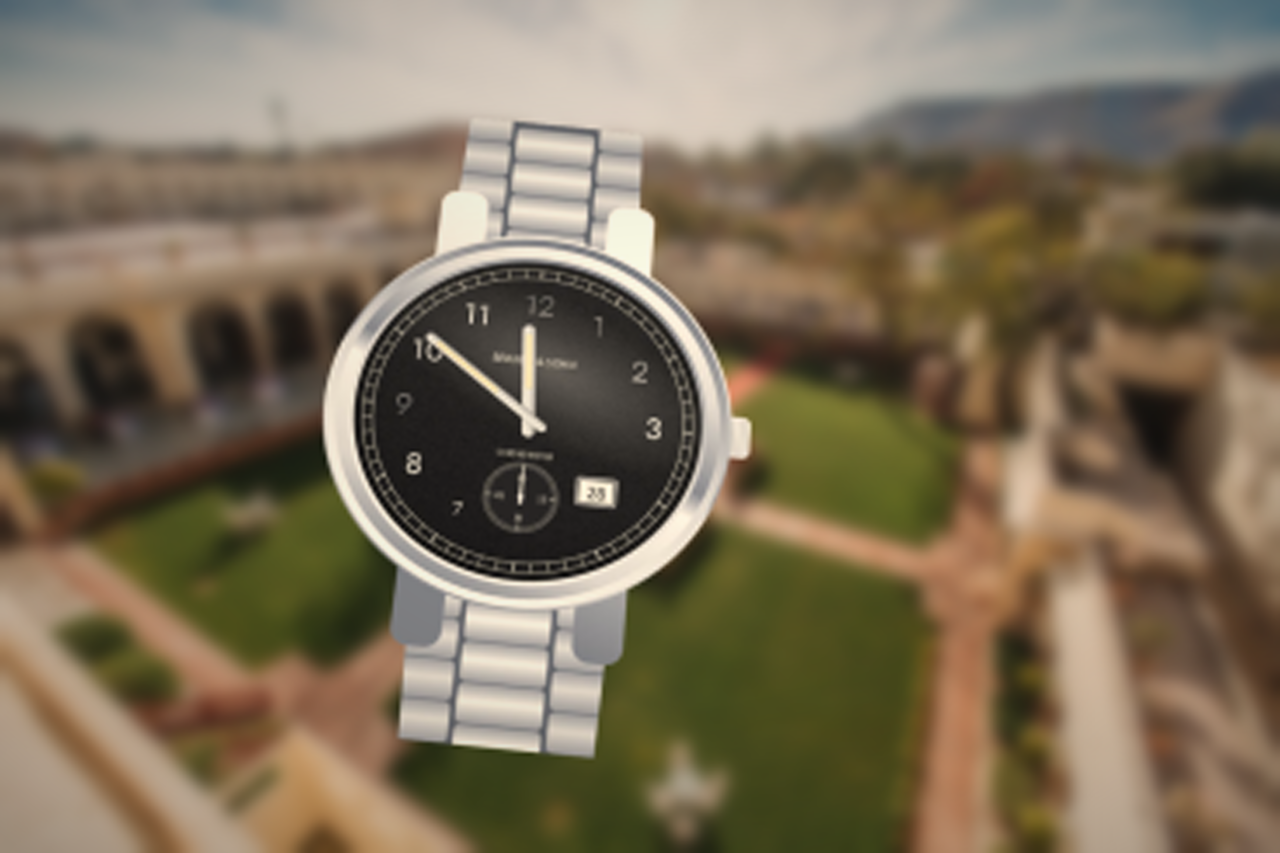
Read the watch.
11:51
